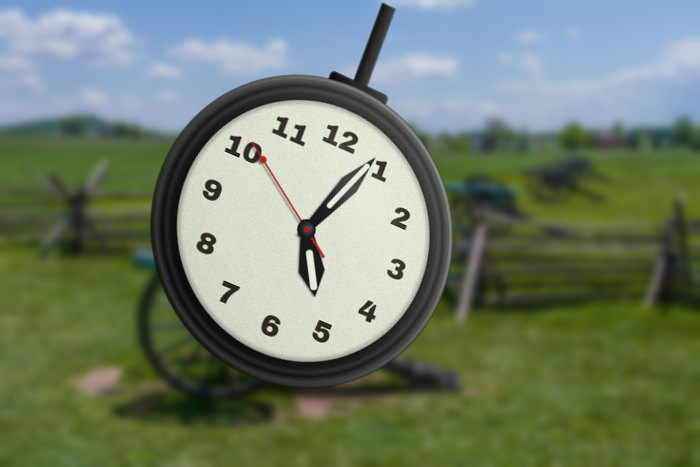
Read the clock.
5:03:51
